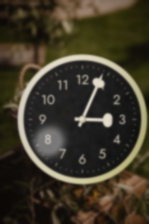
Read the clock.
3:04
